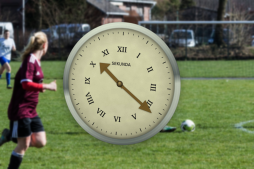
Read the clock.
10:21
